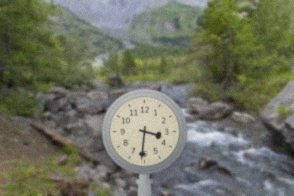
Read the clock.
3:31
